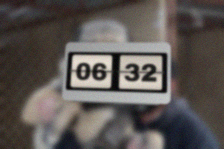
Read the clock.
6:32
